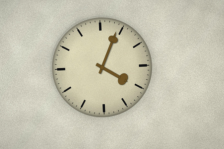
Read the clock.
4:04
